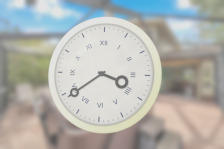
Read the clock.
3:39
